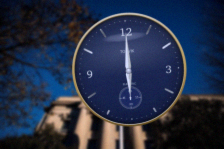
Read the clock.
6:00
